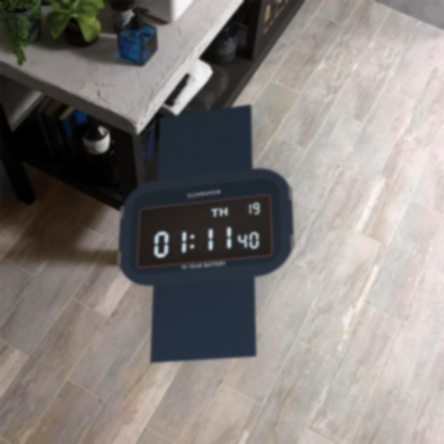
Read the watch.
1:11:40
